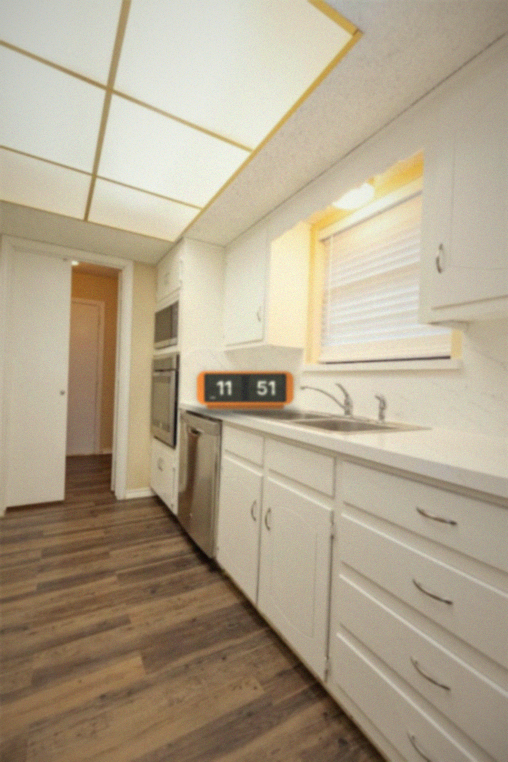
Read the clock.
11:51
